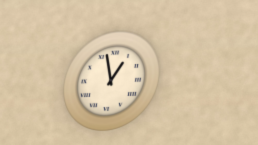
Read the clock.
12:57
